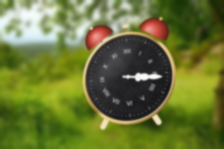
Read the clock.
3:16
